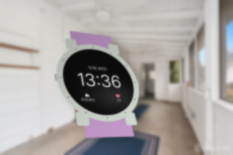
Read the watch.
13:36
